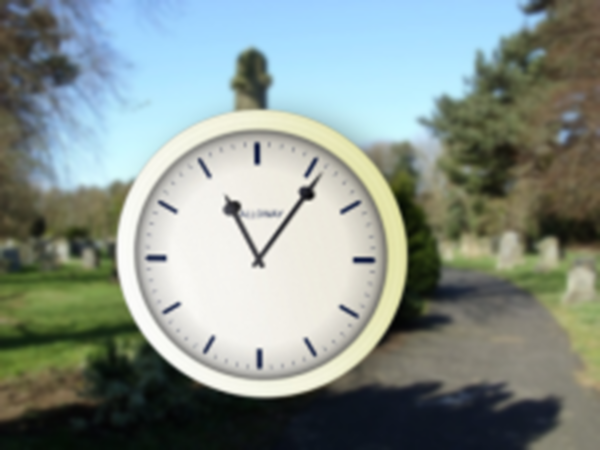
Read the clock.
11:06
